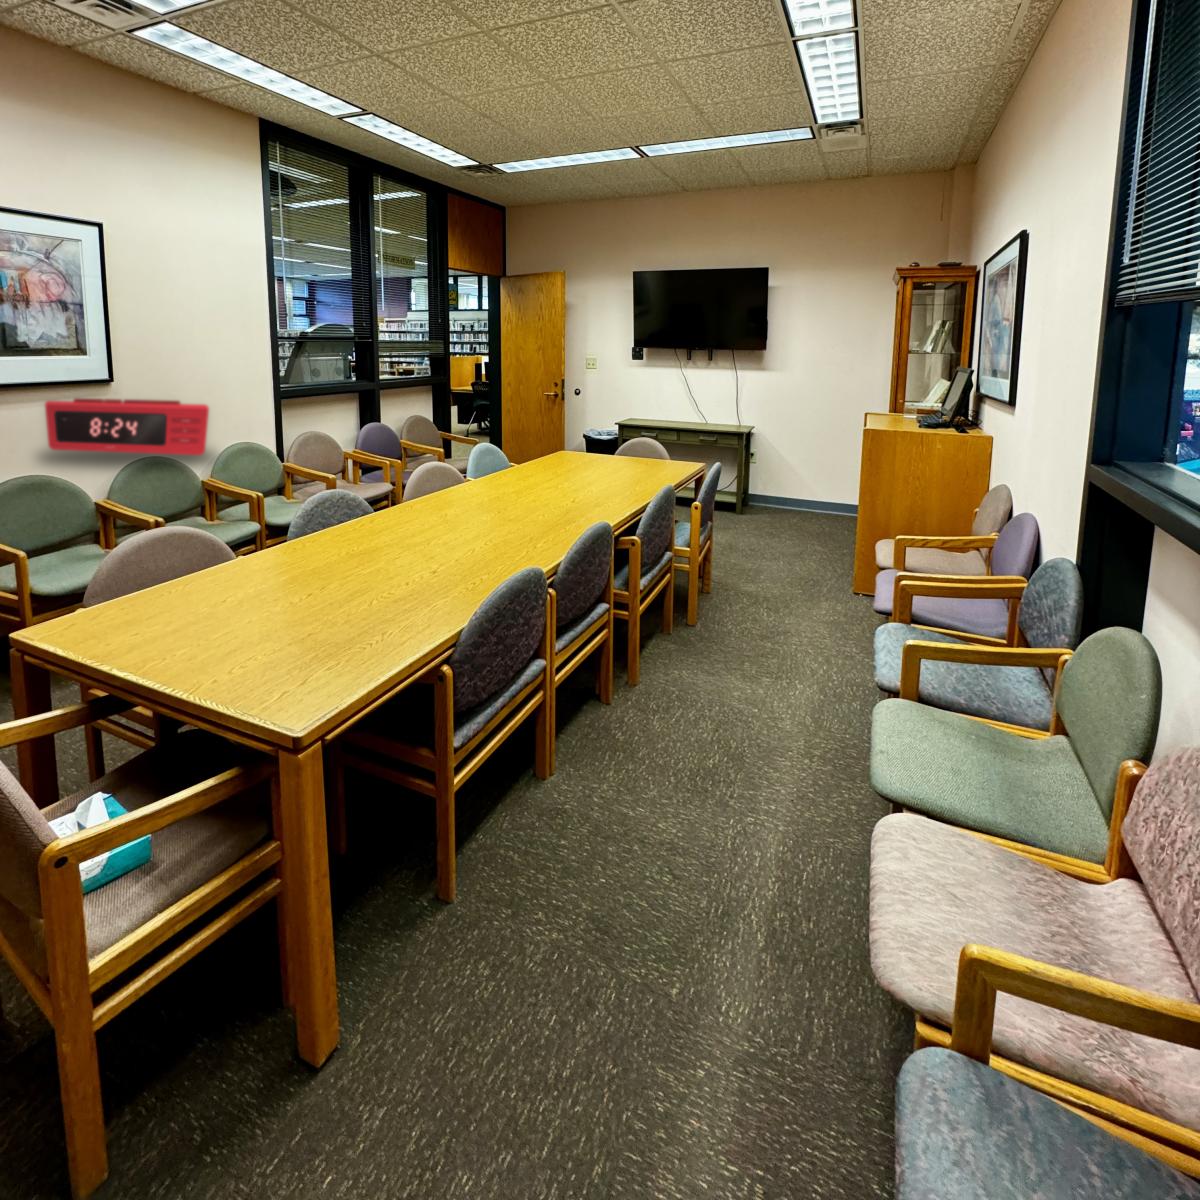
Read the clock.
8:24
